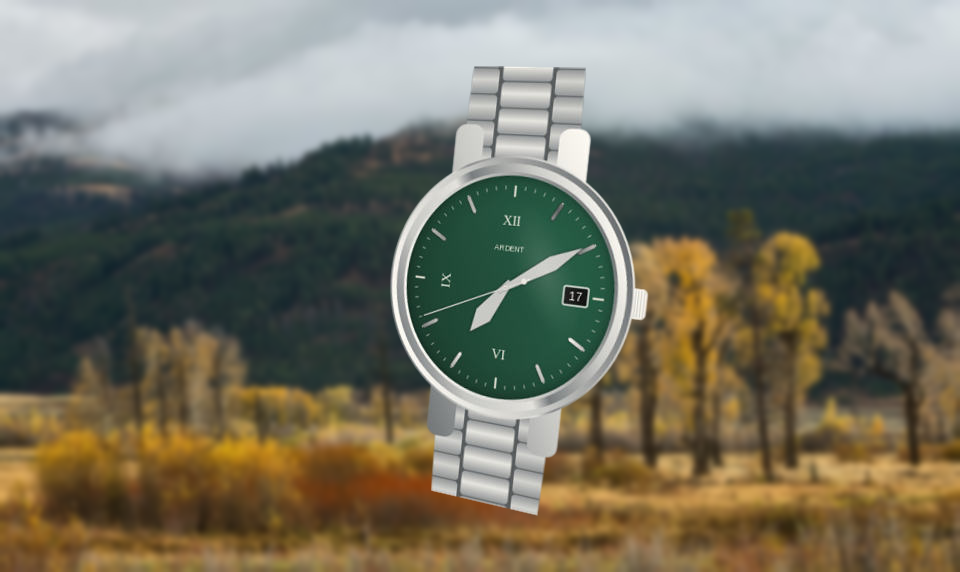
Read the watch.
7:09:41
